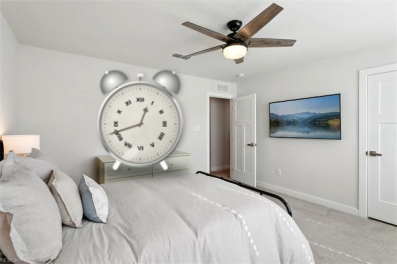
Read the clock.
12:42
